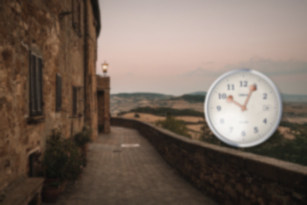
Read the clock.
10:04
